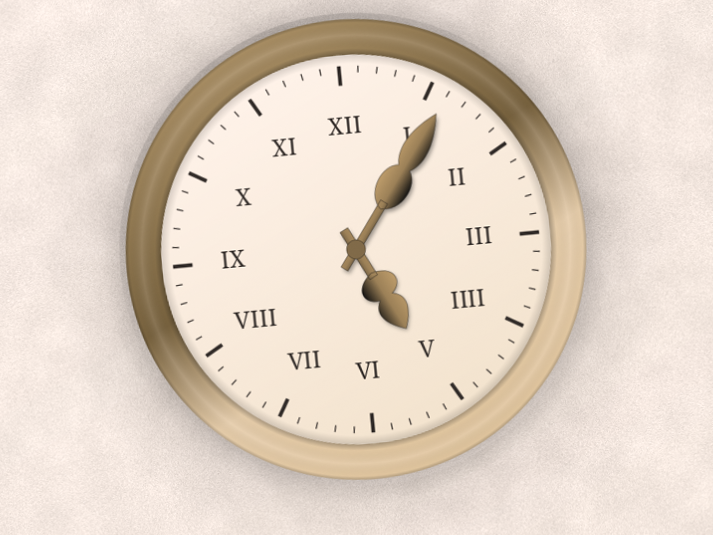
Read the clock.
5:06
